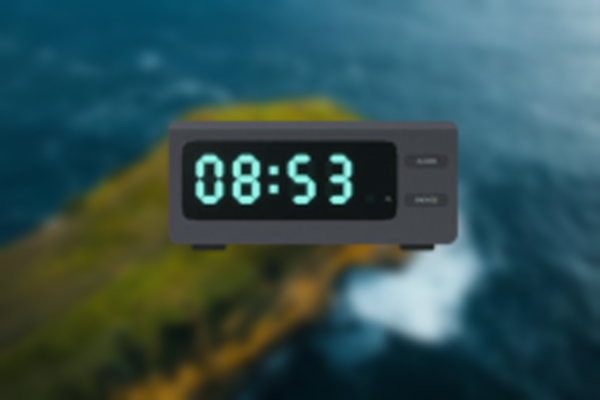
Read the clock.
8:53
